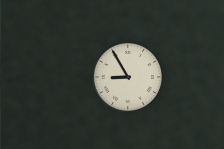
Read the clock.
8:55
